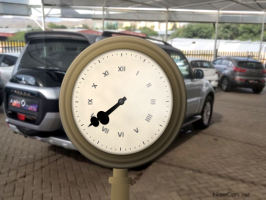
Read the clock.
7:39
